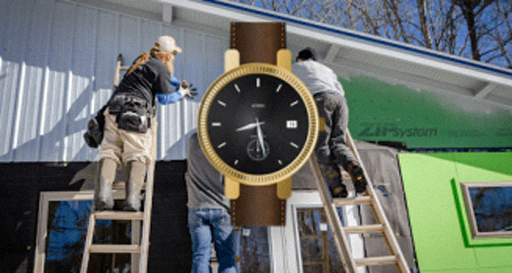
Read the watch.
8:28
